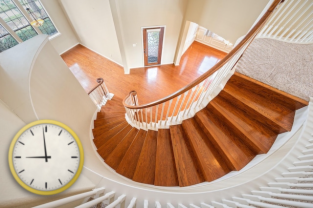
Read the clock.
8:59
